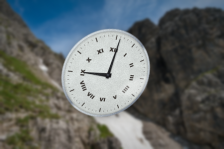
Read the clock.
9:01
